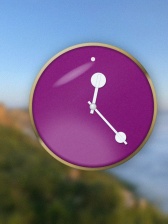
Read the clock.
12:23
